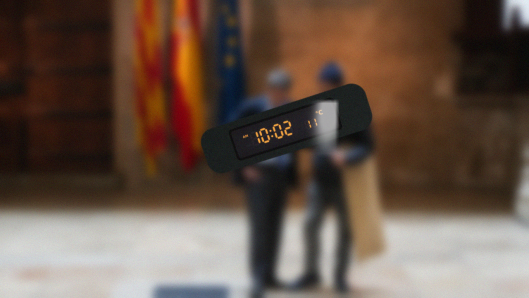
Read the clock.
10:02
